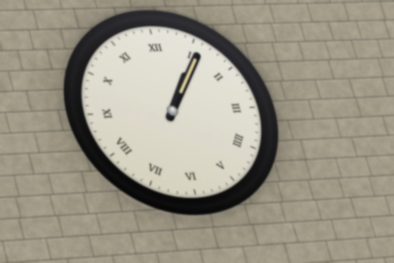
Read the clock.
1:06
